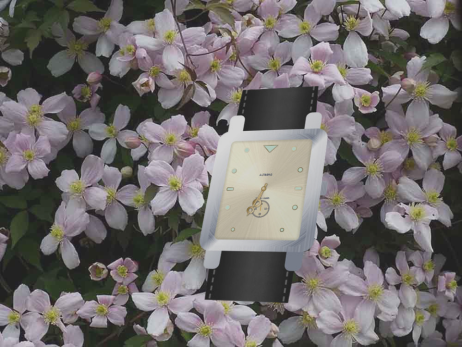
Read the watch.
6:34
